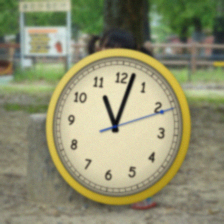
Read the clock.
11:02:11
